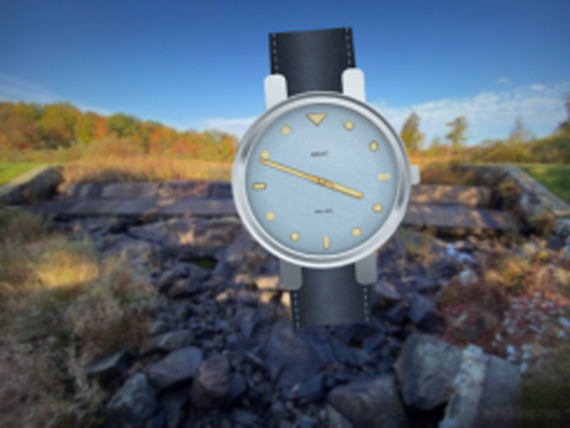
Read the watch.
3:49
